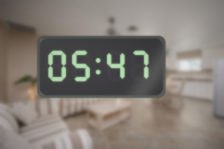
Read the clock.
5:47
